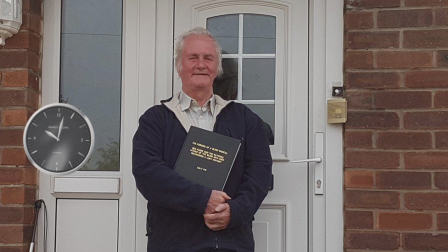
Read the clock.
10:02
